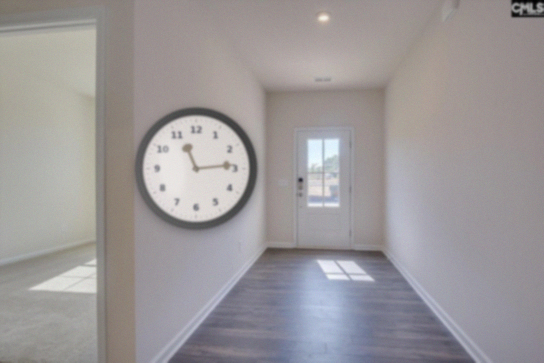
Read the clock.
11:14
